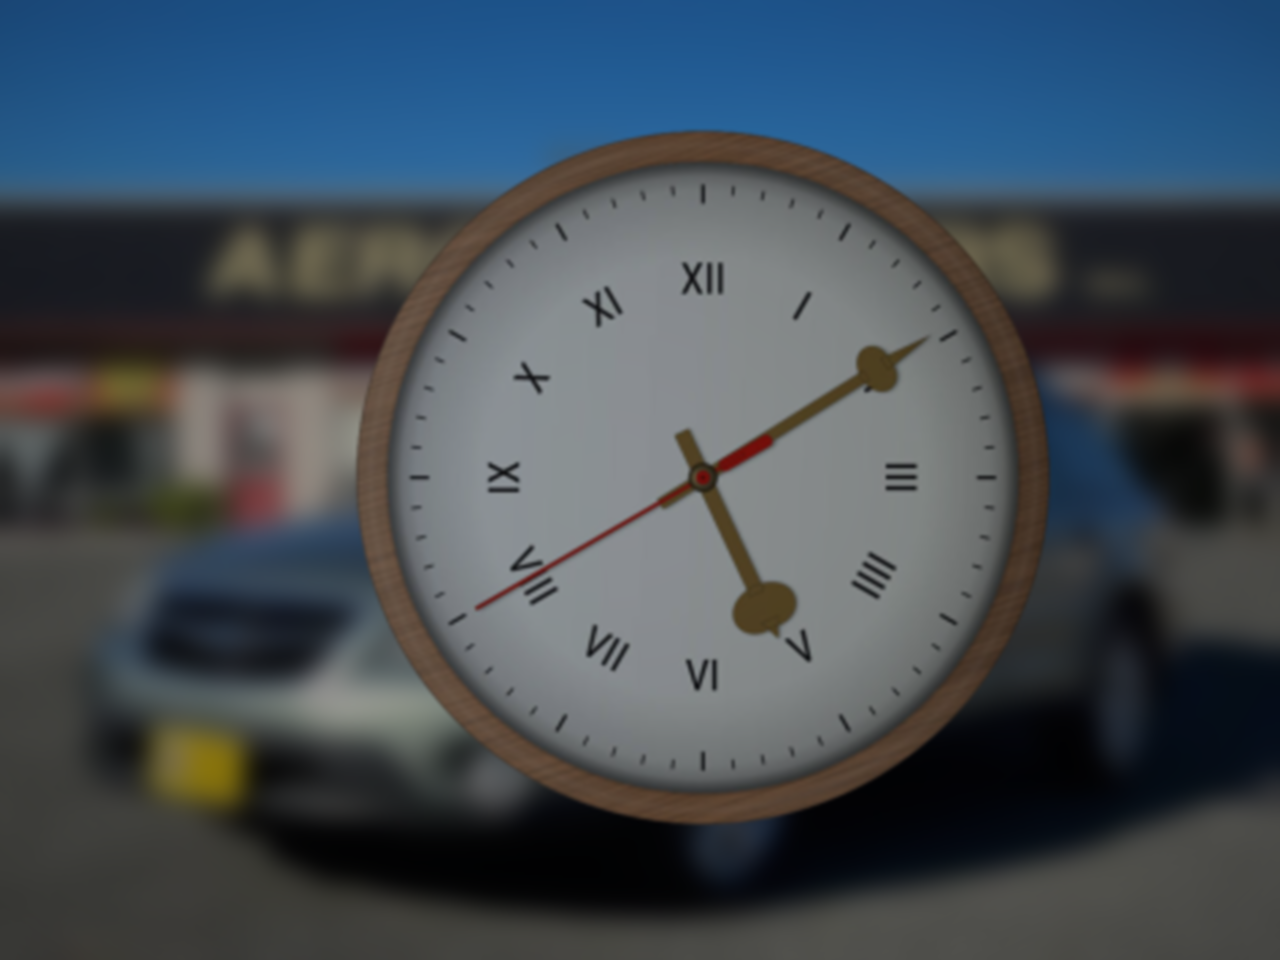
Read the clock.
5:09:40
